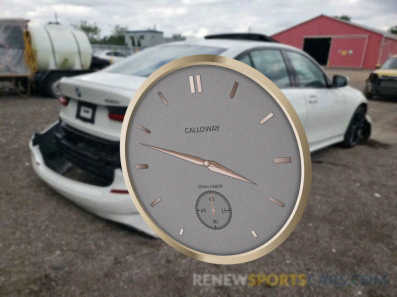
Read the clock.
3:48
